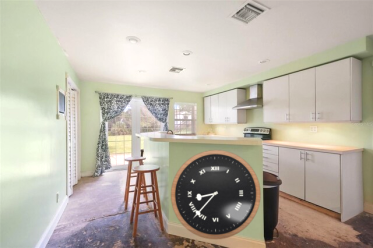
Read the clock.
8:37
